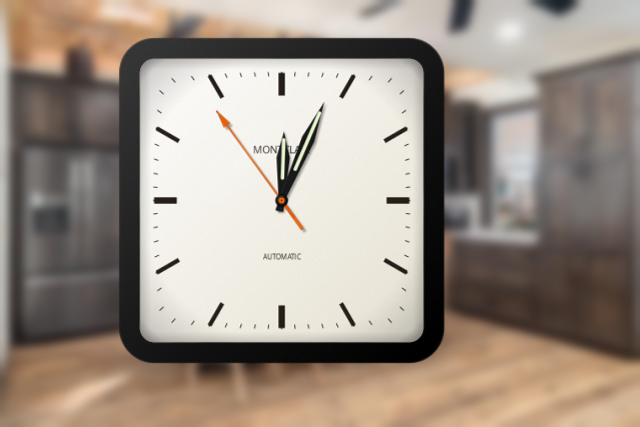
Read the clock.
12:03:54
